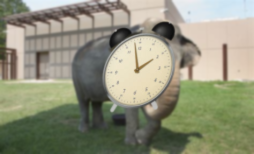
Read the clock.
1:58
